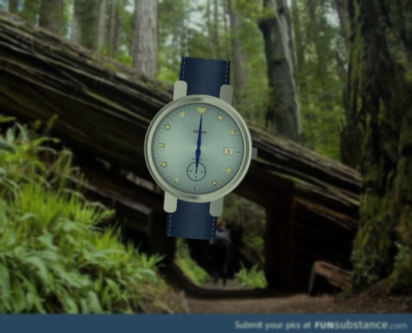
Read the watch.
6:00
